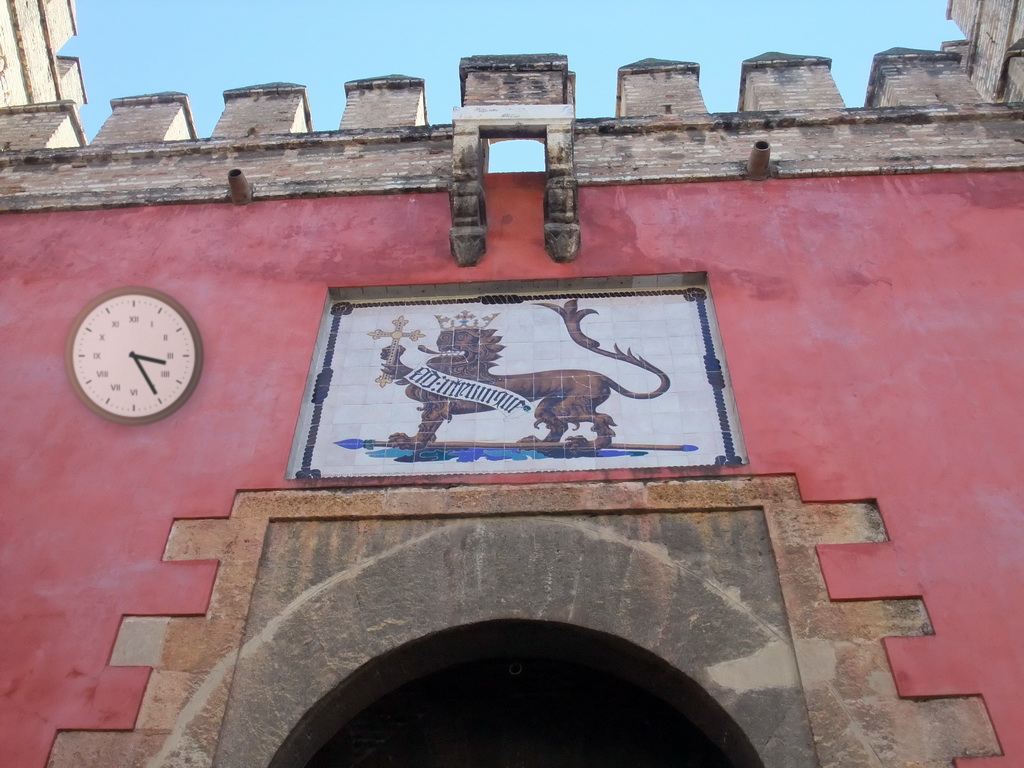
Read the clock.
3:25
